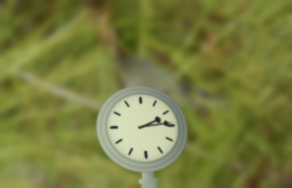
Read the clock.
2:14
